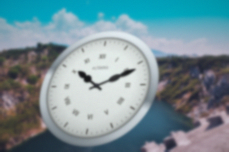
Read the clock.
10:11
